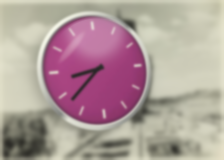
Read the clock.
8:38
